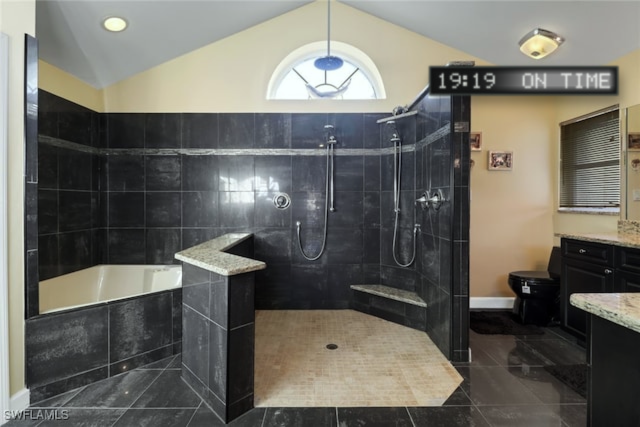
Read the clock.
19:19
